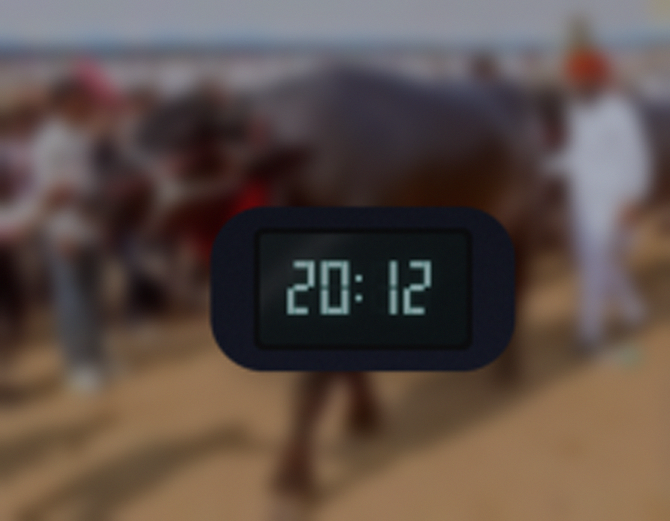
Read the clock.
20:12
